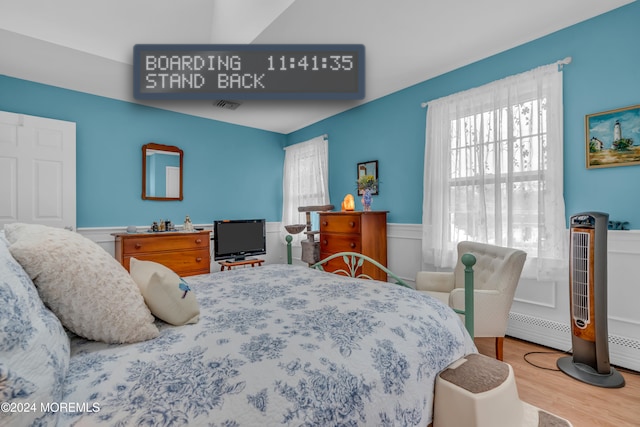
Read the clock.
11:41:35
